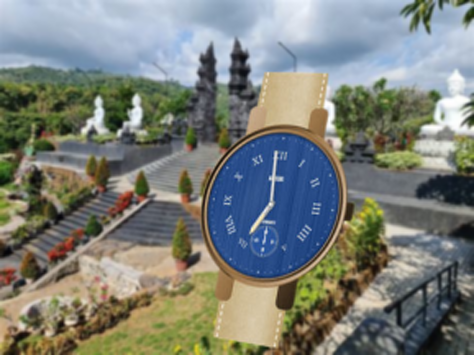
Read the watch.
6:59
